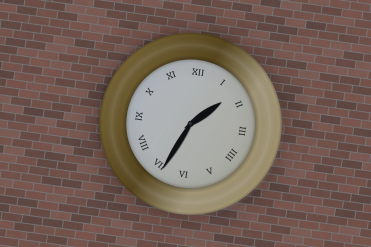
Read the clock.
1:34
